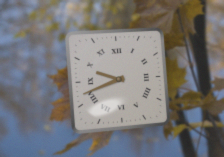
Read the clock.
9:42
